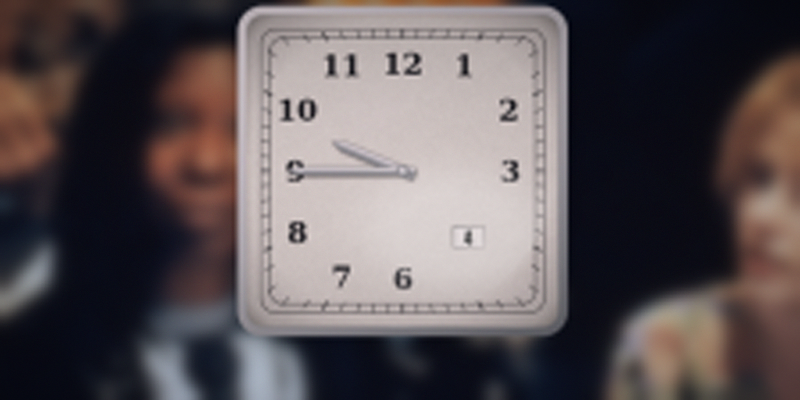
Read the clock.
9:45
